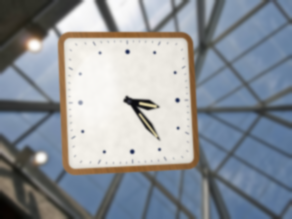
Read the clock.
3:24
